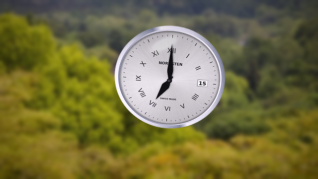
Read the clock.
7:00
